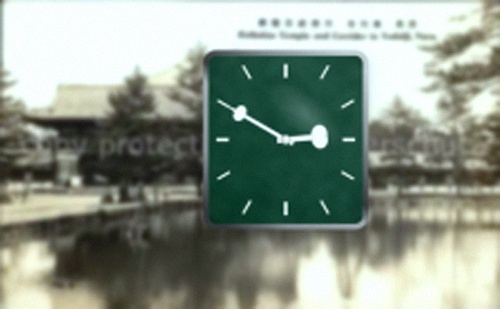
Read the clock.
2:50
